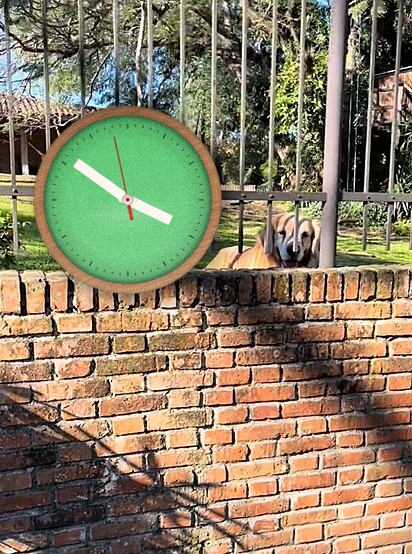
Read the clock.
3:50:58
